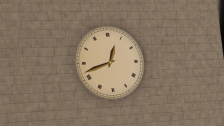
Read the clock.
12:42
